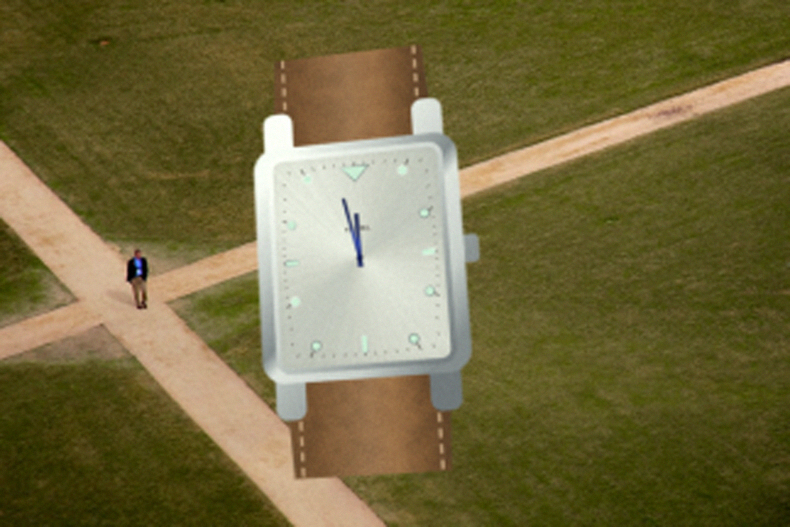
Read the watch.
11:58
